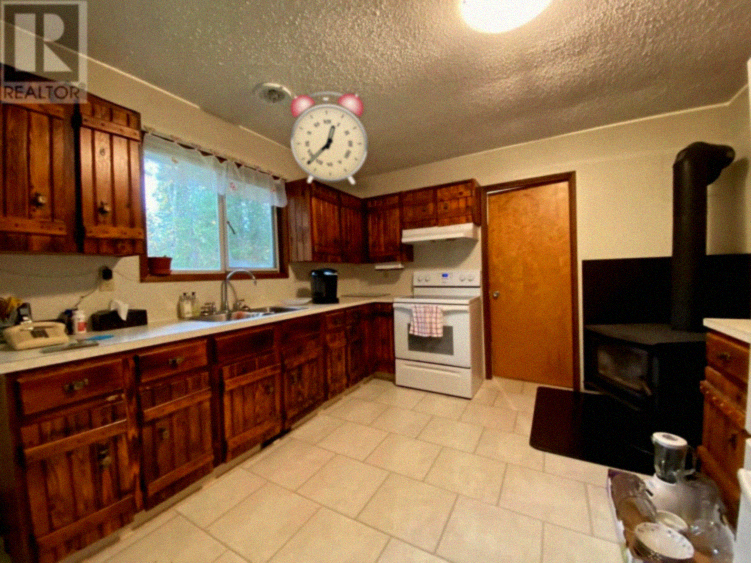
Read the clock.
12:38
